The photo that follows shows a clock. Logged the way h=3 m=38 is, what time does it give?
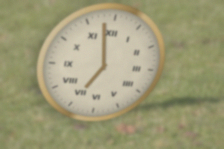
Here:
h=6 m=58
